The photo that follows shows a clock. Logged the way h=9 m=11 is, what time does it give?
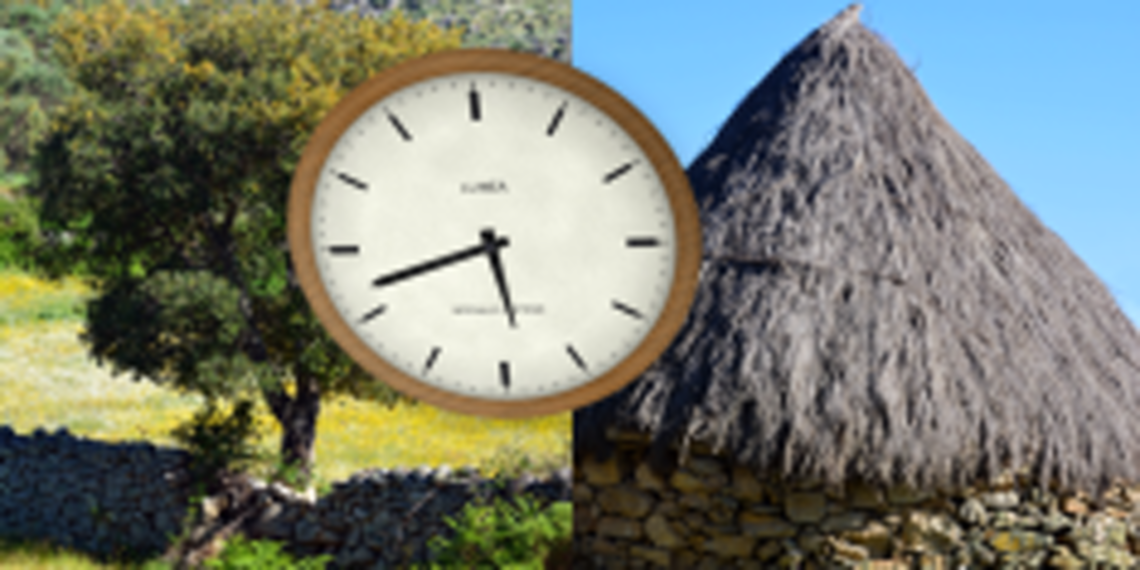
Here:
h=5 m=42
